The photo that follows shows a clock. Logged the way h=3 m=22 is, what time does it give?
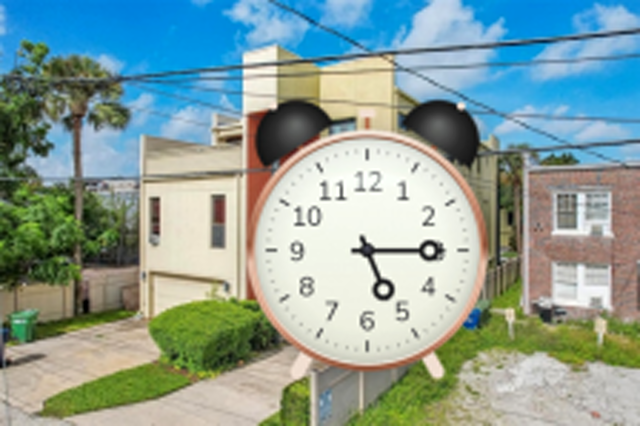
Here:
h=5 m=15
